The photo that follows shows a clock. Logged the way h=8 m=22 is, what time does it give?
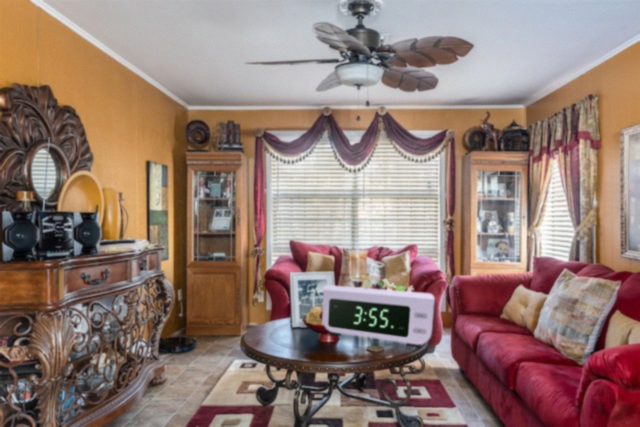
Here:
h=3 m=55
